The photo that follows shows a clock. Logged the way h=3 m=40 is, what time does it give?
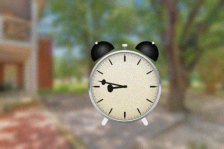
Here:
h=8 m=47
